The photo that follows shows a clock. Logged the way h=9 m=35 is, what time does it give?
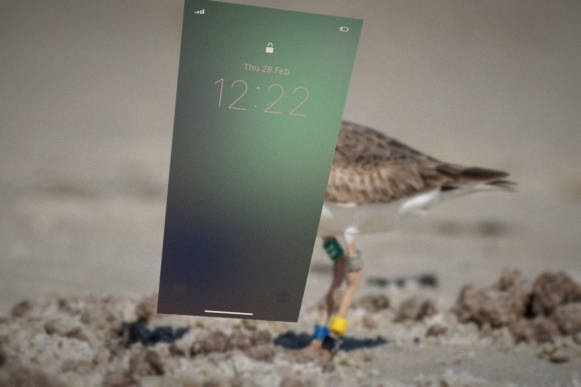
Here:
h=12 m=22
